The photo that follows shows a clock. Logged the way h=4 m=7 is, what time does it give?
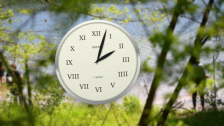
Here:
h=2 m=3
